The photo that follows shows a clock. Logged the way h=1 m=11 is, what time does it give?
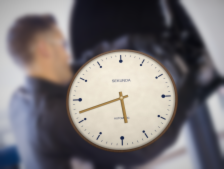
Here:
h=5 m=42
